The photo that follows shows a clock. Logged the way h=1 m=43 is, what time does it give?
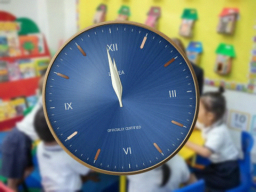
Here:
h=11 m=59
